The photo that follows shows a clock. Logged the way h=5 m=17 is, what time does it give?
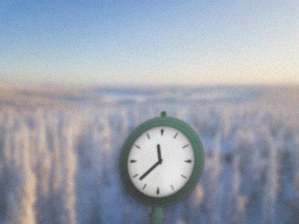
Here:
h=11 m=38
